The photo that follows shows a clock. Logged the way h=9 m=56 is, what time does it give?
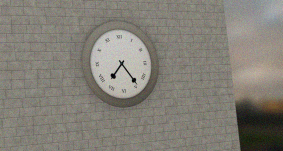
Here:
h=7 m=24
